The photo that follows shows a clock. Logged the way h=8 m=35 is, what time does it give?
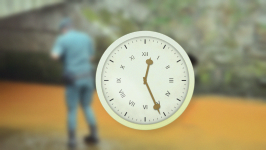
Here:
h=12 m=26
